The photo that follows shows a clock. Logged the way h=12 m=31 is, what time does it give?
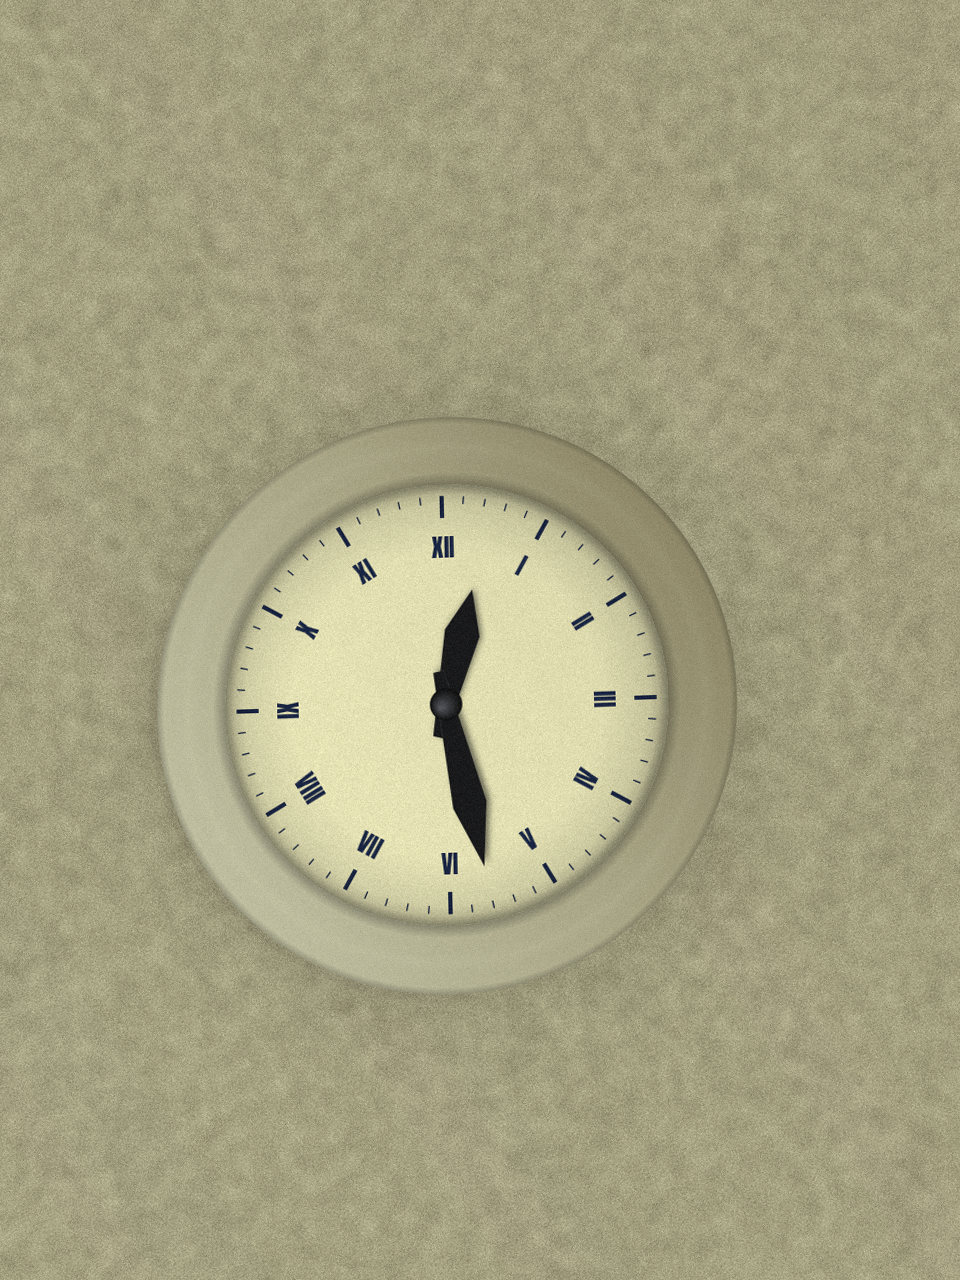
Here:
h=12 m=28
